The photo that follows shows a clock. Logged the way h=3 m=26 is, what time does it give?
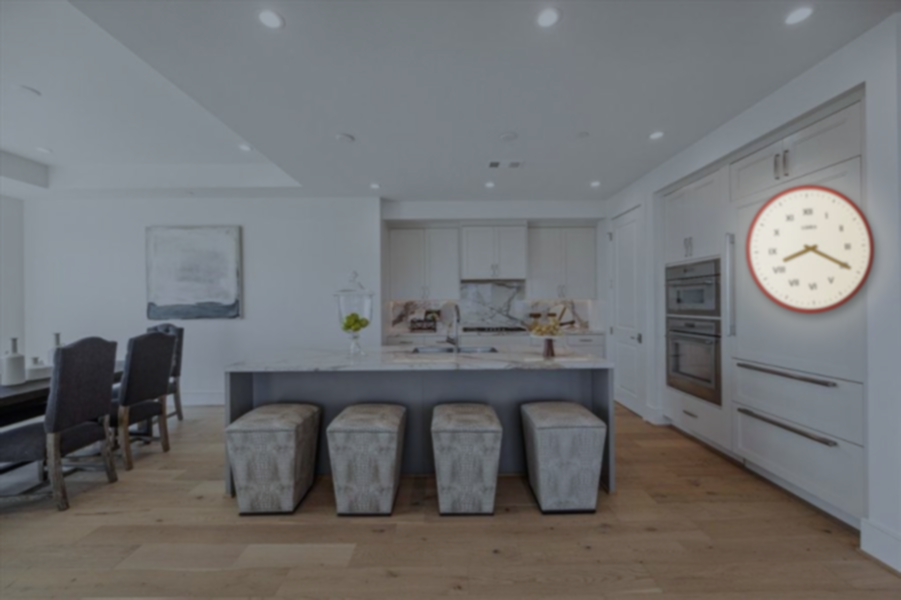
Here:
h=8 m=20
